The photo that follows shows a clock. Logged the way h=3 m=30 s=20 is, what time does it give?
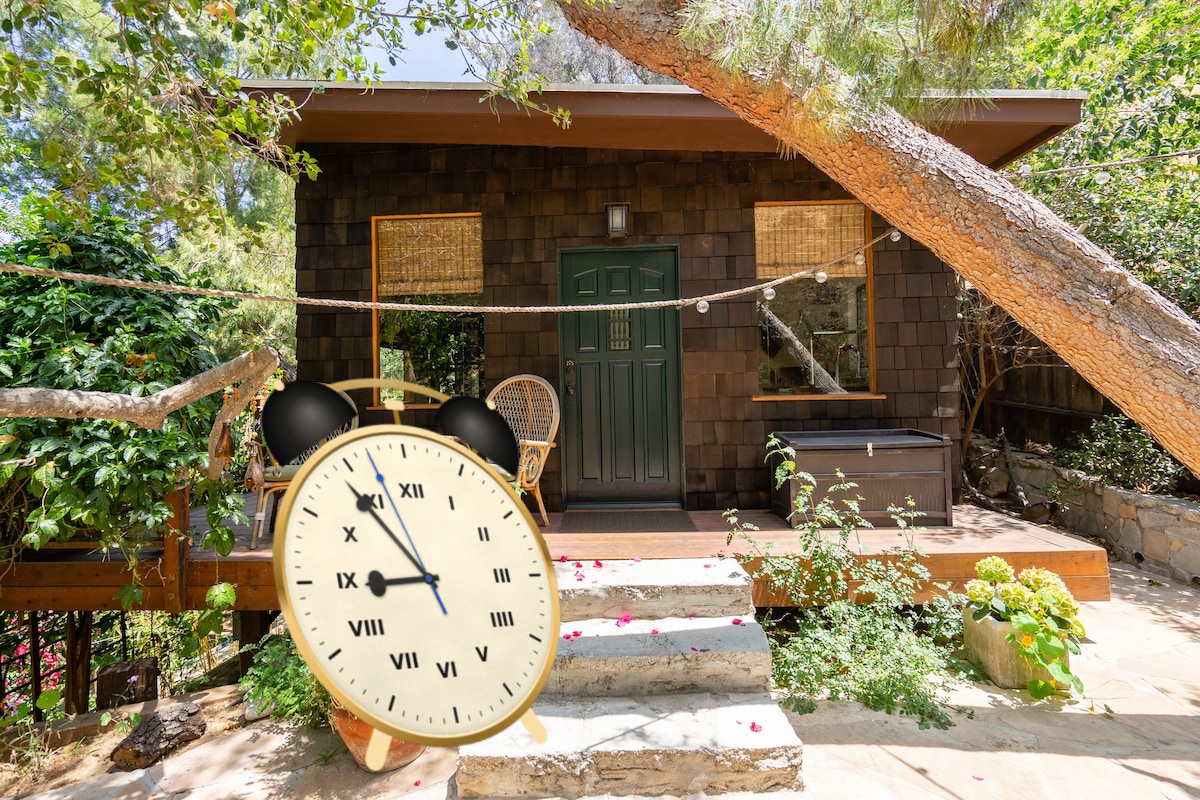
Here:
h=8 m=53 s=57
